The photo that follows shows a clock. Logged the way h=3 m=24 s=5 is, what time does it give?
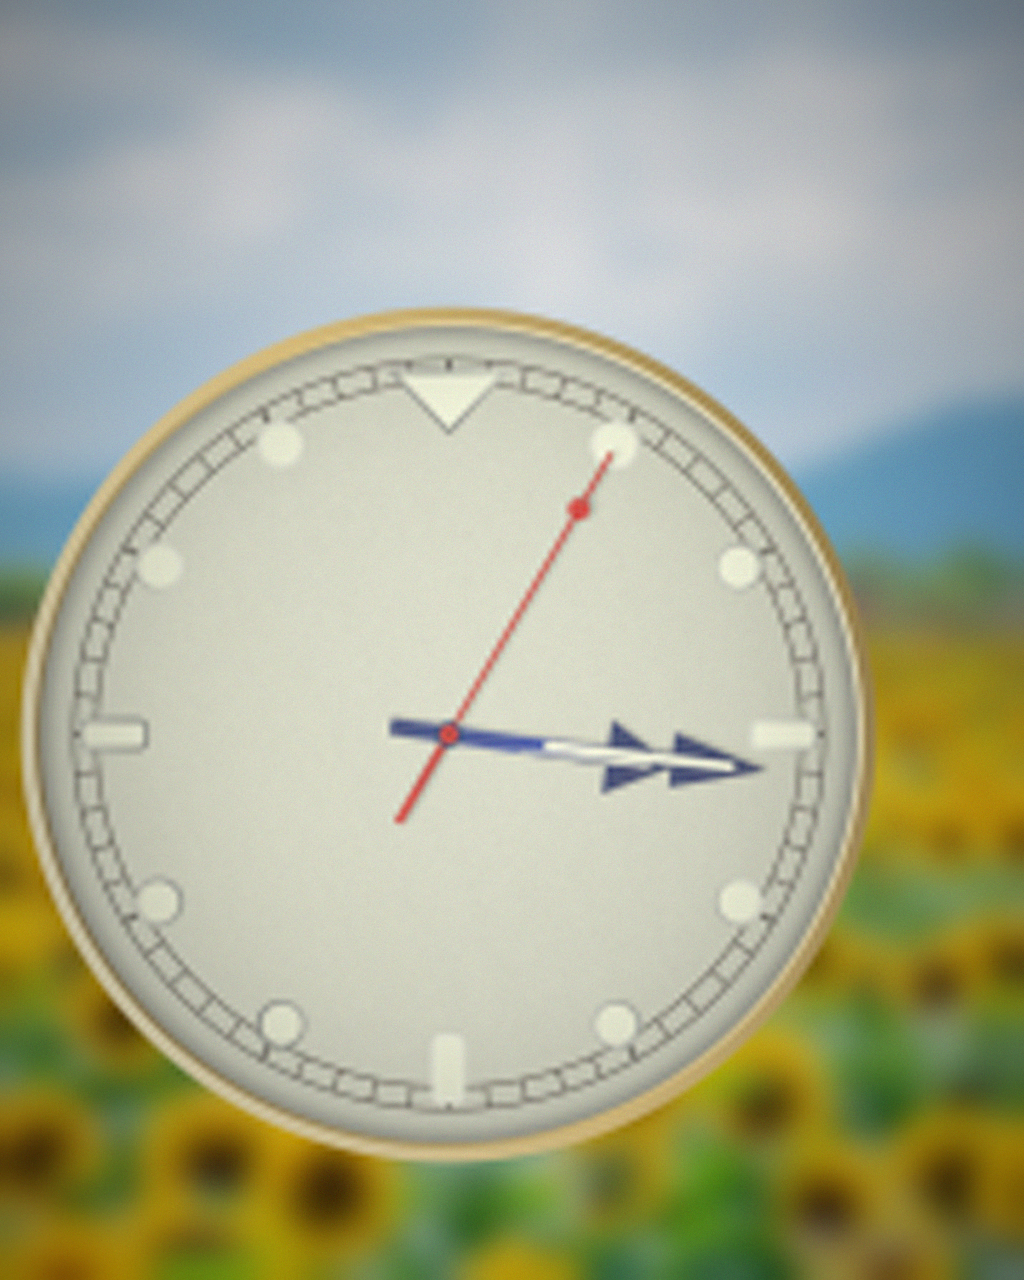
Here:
h=3 m=16 s=5
